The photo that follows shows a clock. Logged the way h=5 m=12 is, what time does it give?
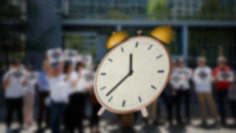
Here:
h=11 m=37
